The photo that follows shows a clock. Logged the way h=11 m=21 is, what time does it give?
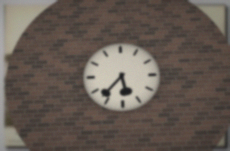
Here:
h=5 m=37
